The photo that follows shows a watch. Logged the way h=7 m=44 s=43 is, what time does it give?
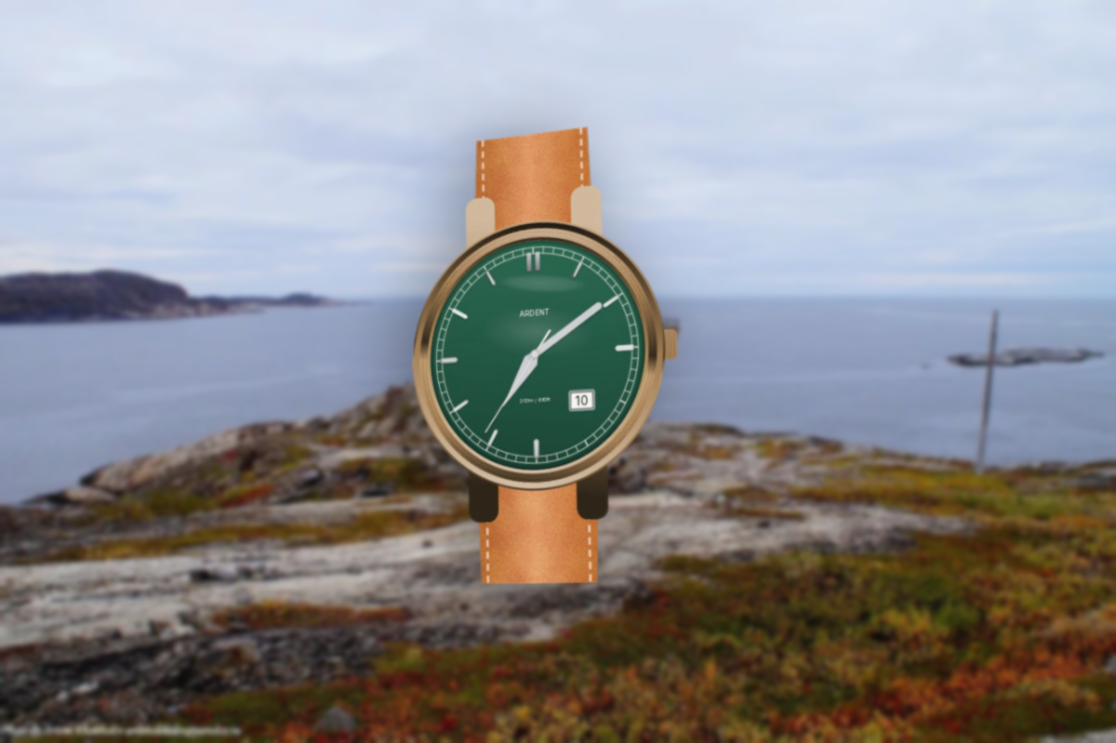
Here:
h=7 m=9 s=36
